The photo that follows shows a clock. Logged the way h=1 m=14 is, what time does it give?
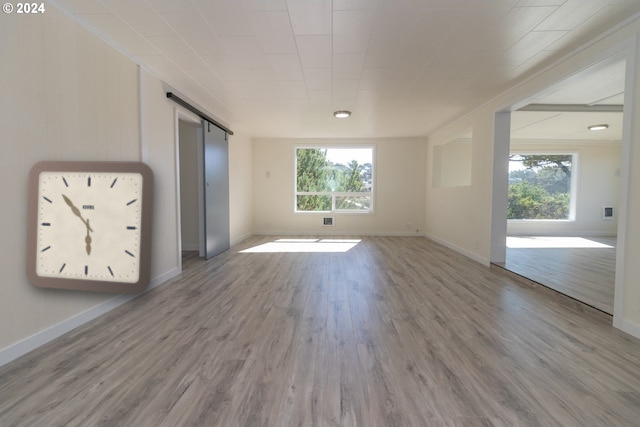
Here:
h=5 m=53
